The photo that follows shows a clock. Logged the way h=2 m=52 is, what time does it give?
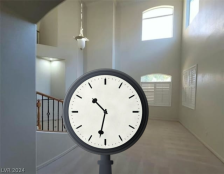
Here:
h=10 m=32
